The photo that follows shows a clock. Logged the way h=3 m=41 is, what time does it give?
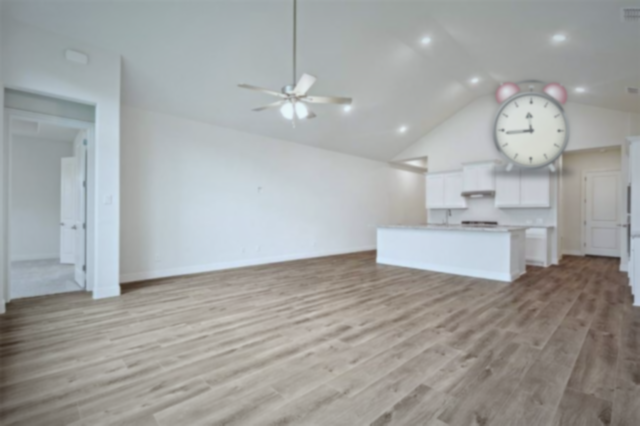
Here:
h=11 m=44
